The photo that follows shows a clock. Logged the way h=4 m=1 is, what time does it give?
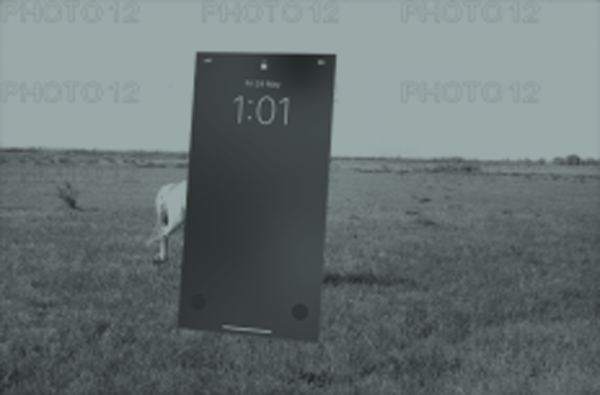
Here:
h=1 m=1
